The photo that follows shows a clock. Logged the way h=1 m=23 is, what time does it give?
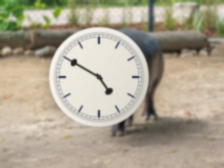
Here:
h=4 m=50
